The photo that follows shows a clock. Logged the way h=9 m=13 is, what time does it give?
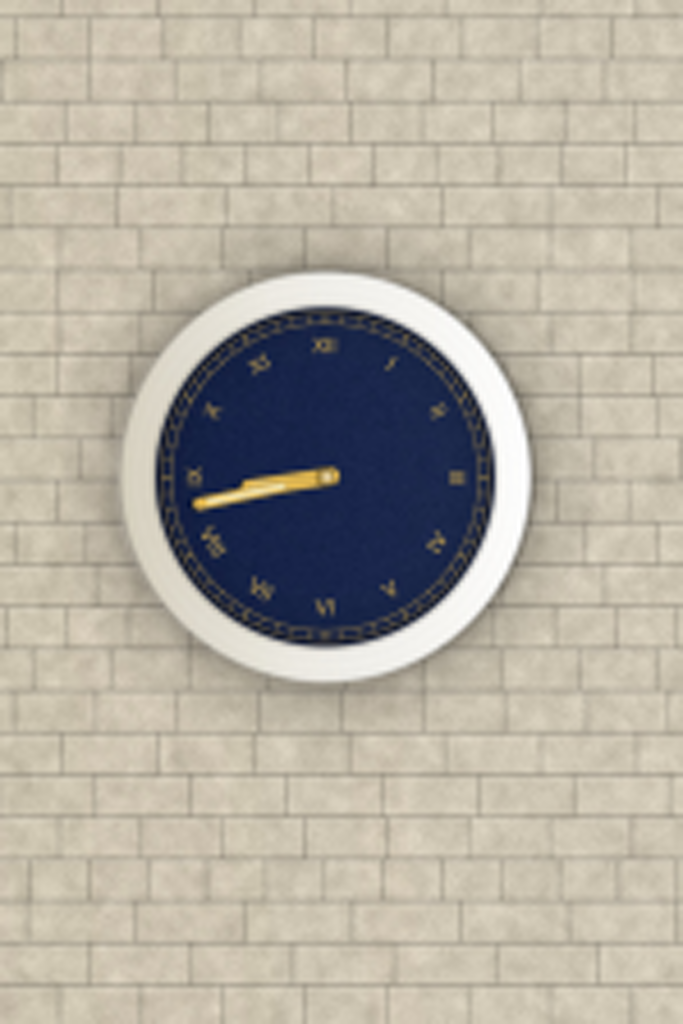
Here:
h=8 m=43
